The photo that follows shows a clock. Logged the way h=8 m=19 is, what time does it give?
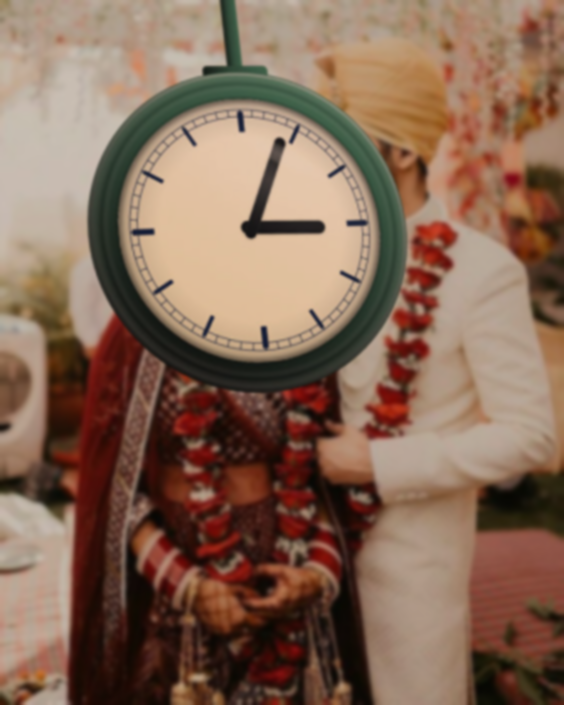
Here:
h=3 m=4
